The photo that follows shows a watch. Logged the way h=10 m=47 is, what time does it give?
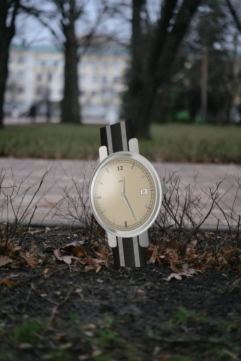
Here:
h=12 m=26
